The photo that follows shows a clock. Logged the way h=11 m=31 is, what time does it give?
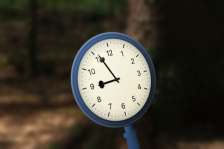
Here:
h=8 m=56
